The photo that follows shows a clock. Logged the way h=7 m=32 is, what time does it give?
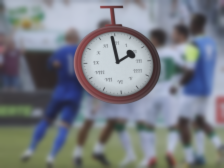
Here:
h=1 m=59
